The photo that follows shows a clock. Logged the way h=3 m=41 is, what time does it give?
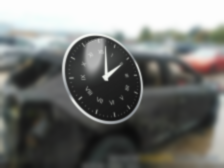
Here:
h=2 m=2
